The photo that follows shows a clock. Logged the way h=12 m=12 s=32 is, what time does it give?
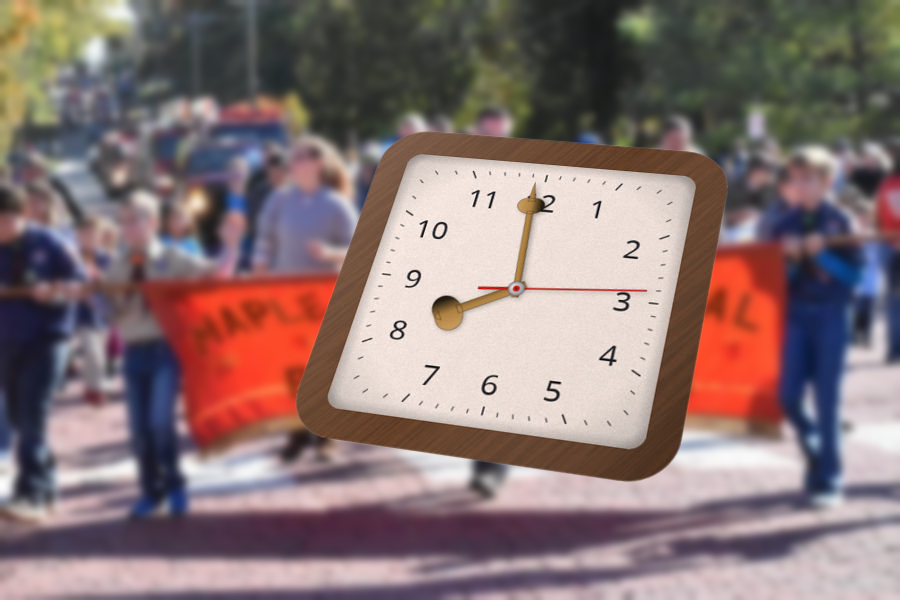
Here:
h=7 m=59 s=14
